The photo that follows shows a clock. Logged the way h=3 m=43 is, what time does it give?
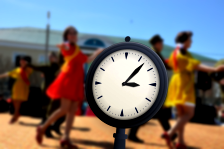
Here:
h=3 m=7
